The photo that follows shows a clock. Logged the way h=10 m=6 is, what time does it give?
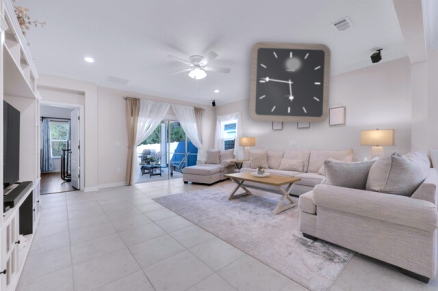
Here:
h=5 m=46
